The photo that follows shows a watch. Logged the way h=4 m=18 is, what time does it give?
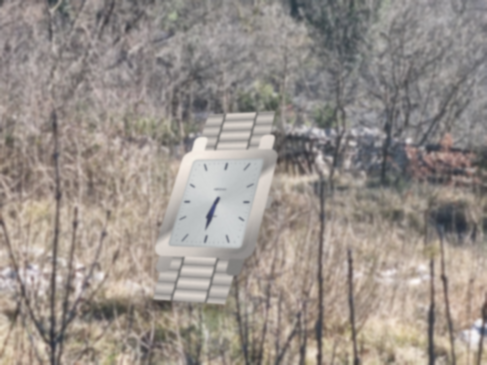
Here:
h=6 m=31
